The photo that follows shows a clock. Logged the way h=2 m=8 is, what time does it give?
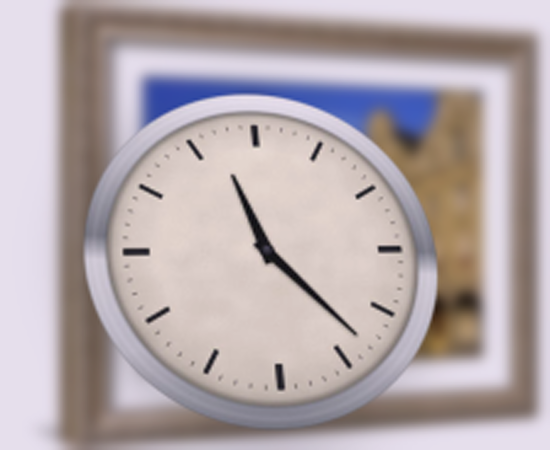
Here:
h=11 m=23
